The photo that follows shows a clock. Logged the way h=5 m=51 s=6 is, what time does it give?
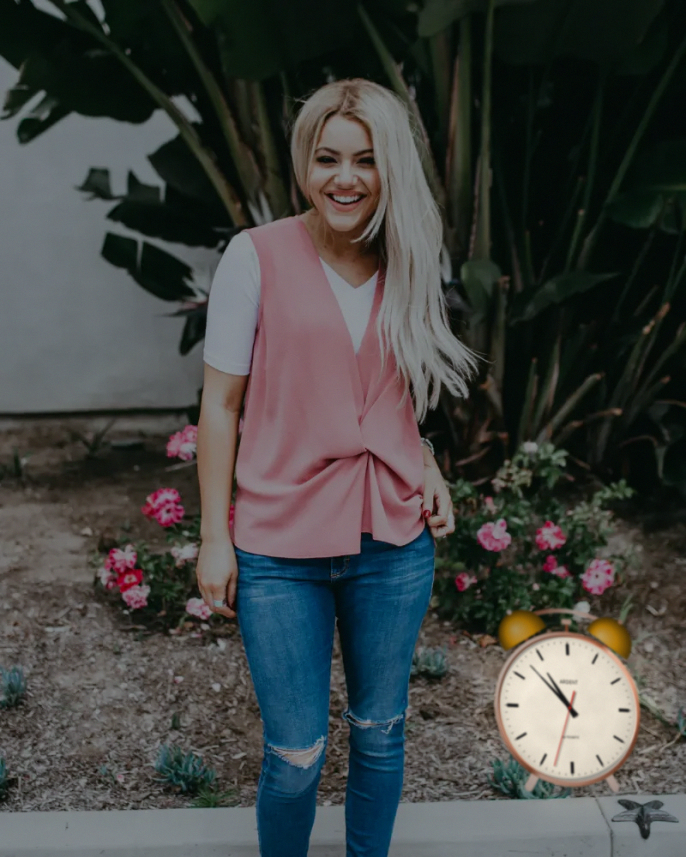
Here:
h=10 m=52 s=33
